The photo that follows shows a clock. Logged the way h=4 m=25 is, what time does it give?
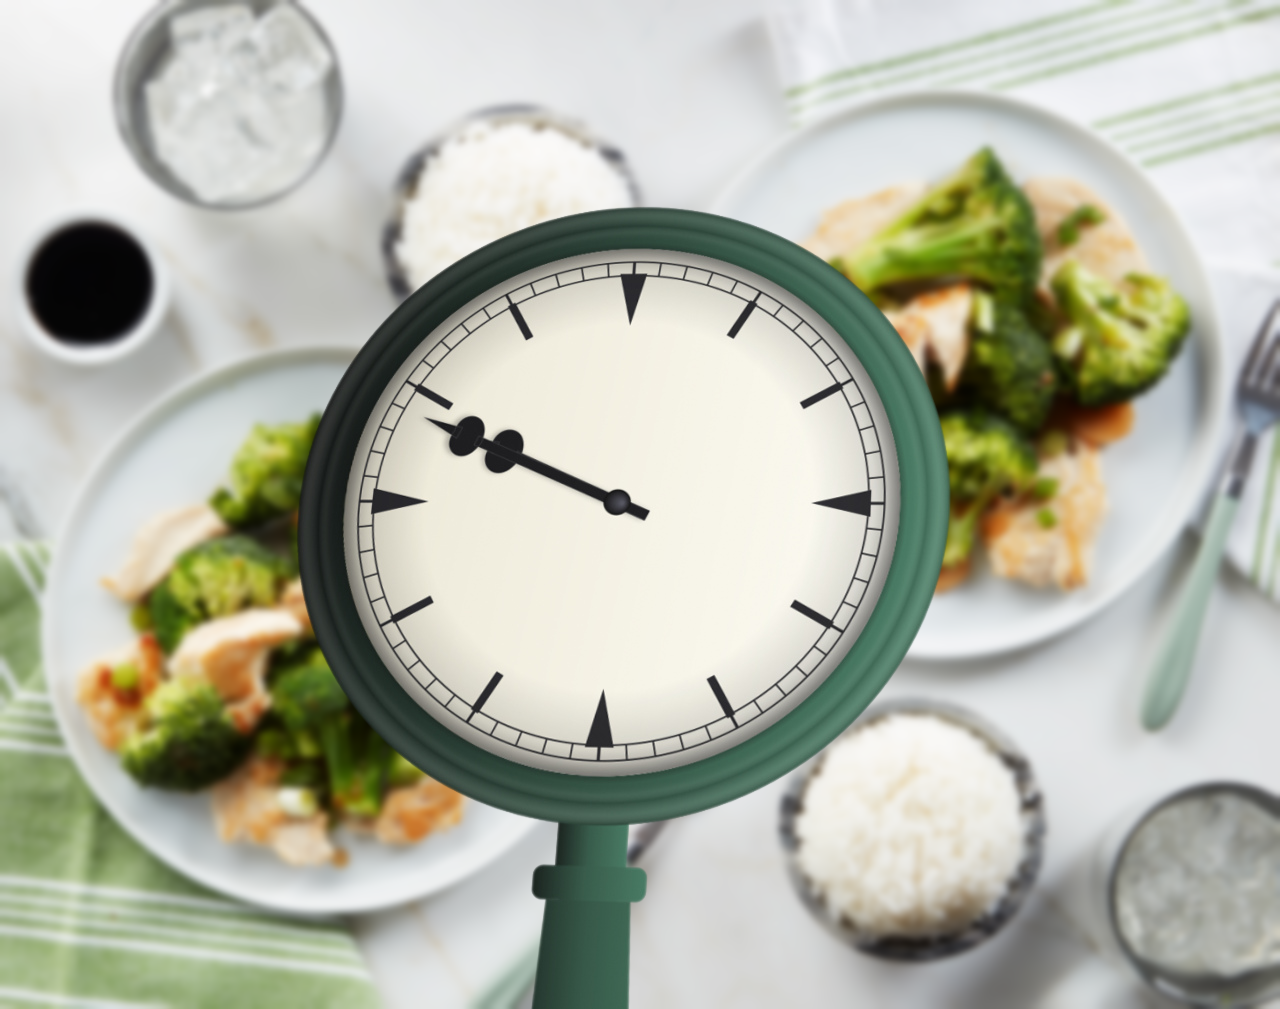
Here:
h=9 m=49
